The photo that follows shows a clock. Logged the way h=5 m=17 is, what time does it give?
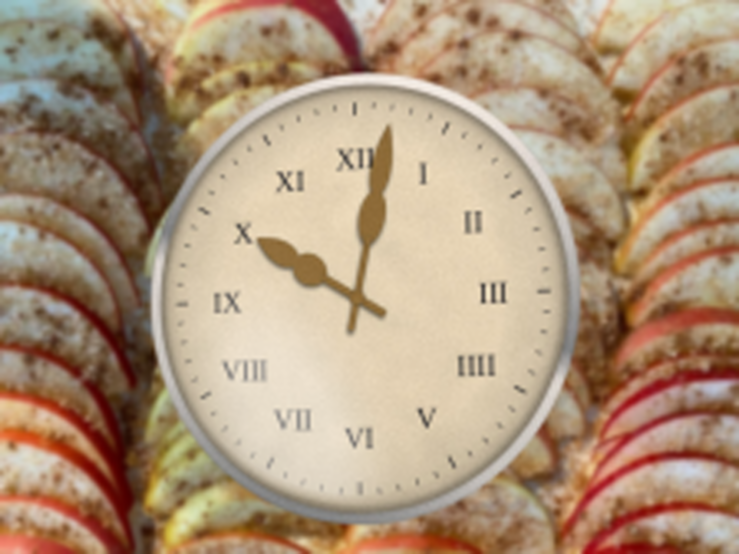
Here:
h=10 m=2
